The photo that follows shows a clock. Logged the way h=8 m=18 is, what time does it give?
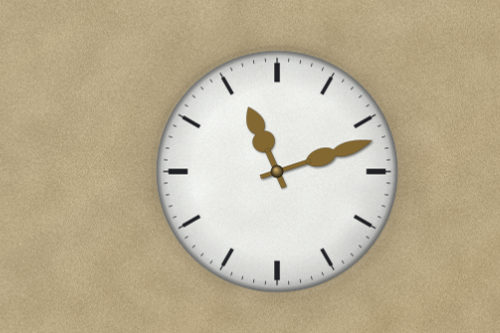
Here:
h=11 m=12
